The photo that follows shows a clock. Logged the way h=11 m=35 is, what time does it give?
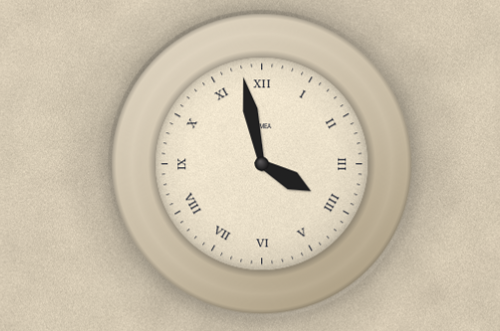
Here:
h=3 m=58
